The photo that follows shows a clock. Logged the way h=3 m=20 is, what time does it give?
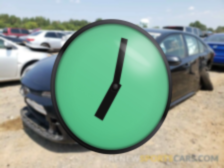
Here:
h=7 m=2
